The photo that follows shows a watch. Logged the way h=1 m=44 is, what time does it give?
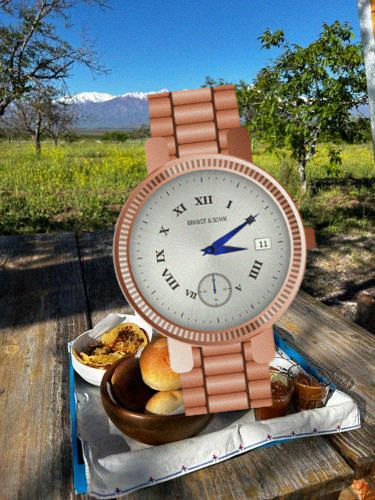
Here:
h=3 m=10
